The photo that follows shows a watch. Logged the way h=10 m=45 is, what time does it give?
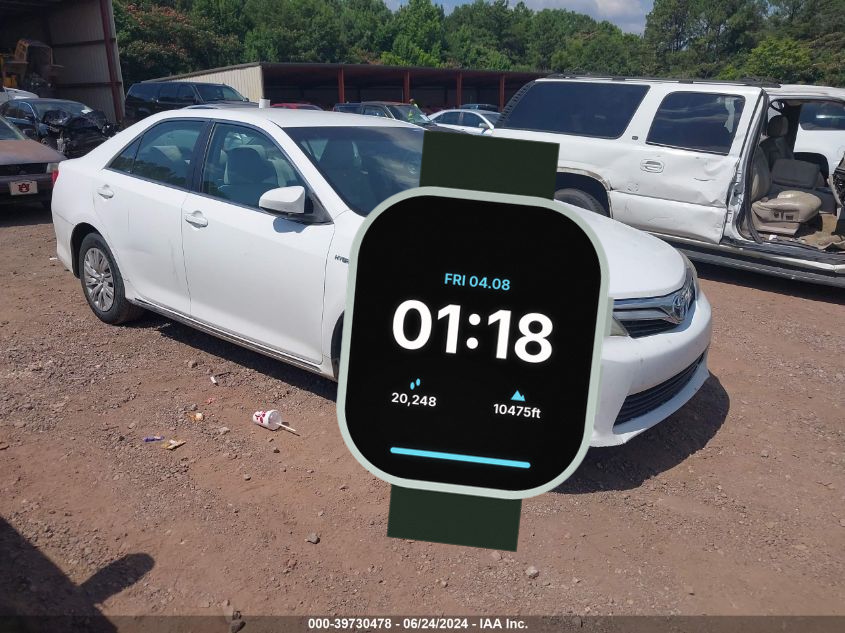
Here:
h=1 m=18
